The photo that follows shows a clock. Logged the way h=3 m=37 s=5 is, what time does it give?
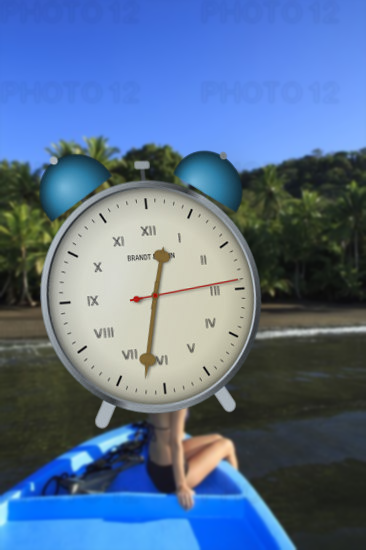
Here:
h=12 m=32 s=14
